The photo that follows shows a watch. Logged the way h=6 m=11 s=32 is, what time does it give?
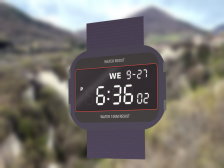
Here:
h=6 m=36 s=2
